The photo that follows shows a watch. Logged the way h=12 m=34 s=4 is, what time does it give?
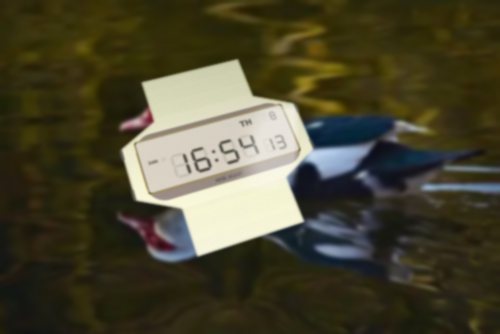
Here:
h=16 m=54 s=13
